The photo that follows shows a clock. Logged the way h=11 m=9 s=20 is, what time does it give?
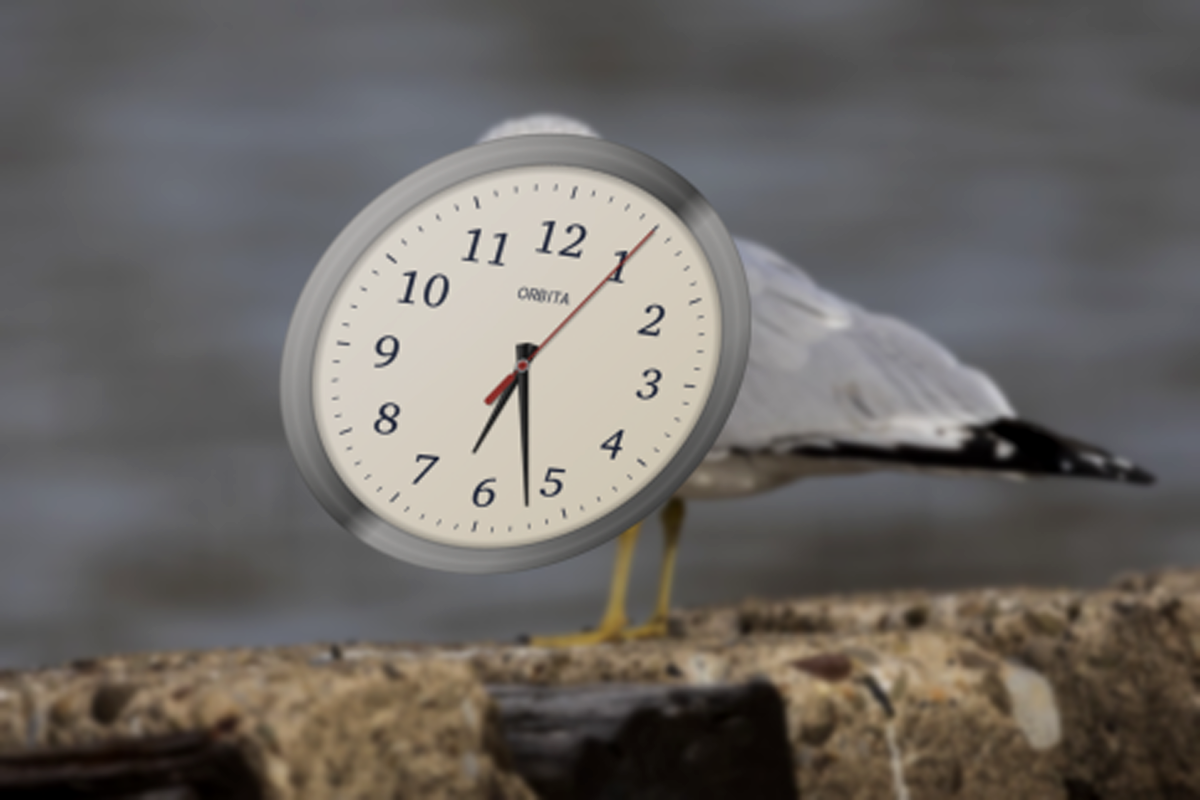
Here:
h=6 m=27 s=5
